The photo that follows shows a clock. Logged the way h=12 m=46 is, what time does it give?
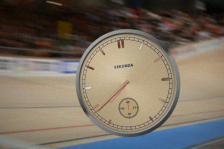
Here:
h=7 m=39
